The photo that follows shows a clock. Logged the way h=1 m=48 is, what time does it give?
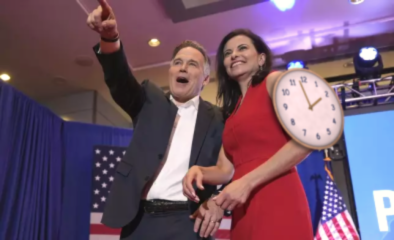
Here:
h=1 m=58
